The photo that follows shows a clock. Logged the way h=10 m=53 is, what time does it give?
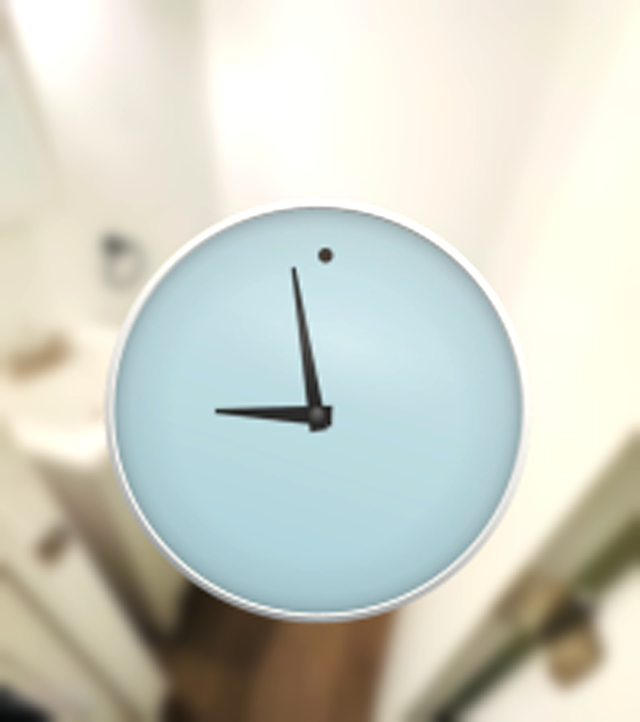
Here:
h=8 m=58
